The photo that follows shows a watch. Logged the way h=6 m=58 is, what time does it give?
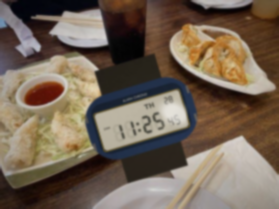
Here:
h=11 m=25
